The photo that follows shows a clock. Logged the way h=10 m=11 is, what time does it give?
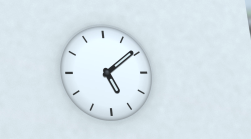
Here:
h=5 m=9
